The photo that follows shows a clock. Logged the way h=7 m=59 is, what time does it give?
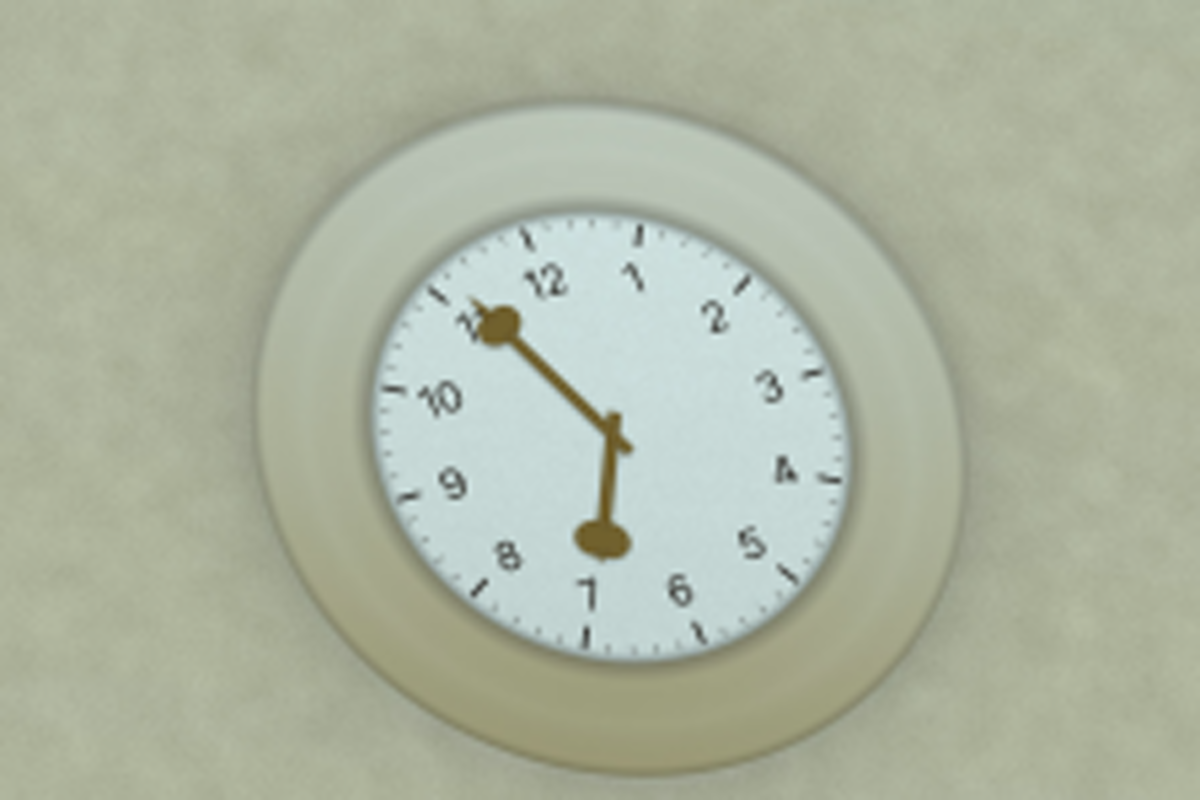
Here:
h=6 m=56
